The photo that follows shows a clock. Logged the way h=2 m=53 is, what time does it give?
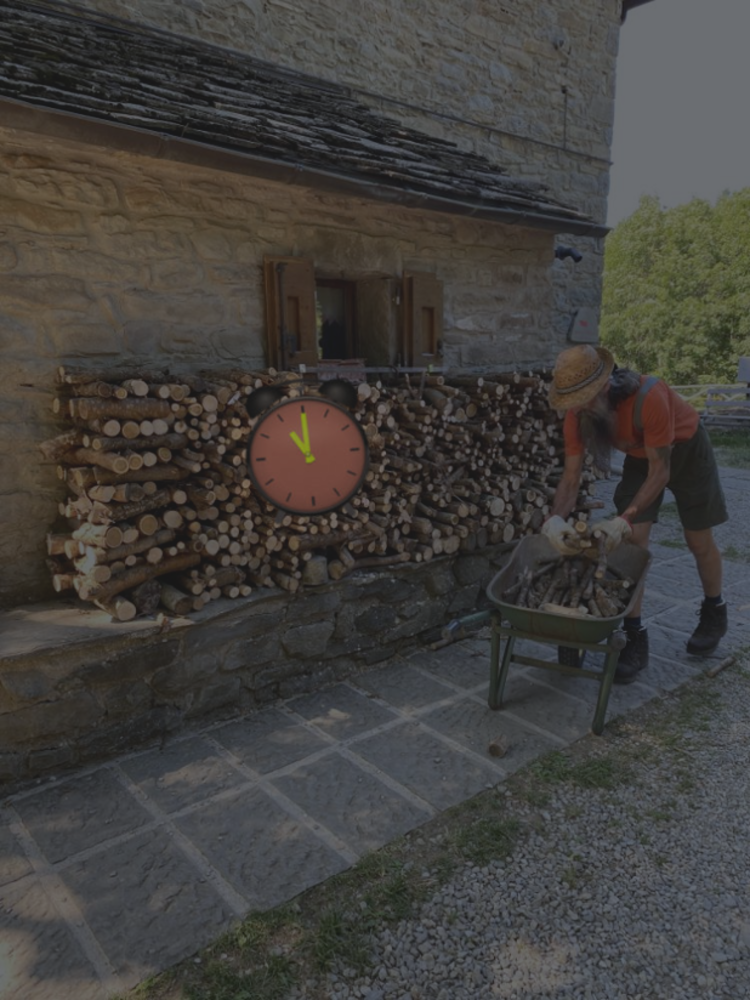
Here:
h=11 m=0
